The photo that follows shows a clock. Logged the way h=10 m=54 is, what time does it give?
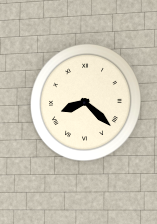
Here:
h=8 m=22
